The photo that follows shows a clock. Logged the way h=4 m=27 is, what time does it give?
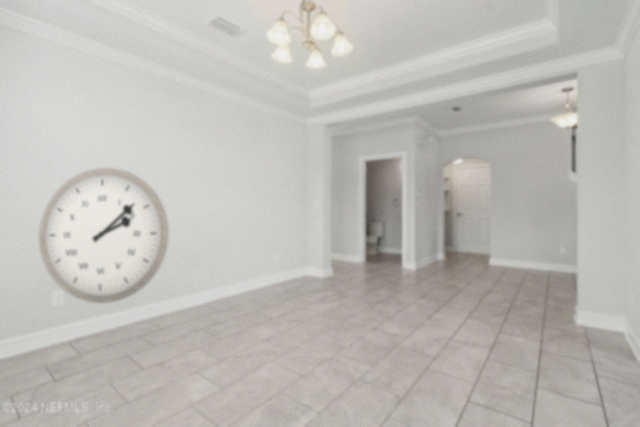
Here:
h=2 m=8
